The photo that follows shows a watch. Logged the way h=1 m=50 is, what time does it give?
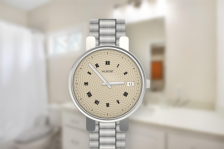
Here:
h=2 m=53
